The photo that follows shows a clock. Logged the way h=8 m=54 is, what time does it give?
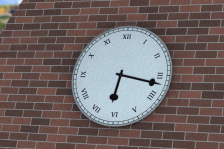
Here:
h=6 m=17
